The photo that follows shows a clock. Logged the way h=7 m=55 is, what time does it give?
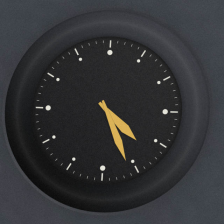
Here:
h=4 m=26
